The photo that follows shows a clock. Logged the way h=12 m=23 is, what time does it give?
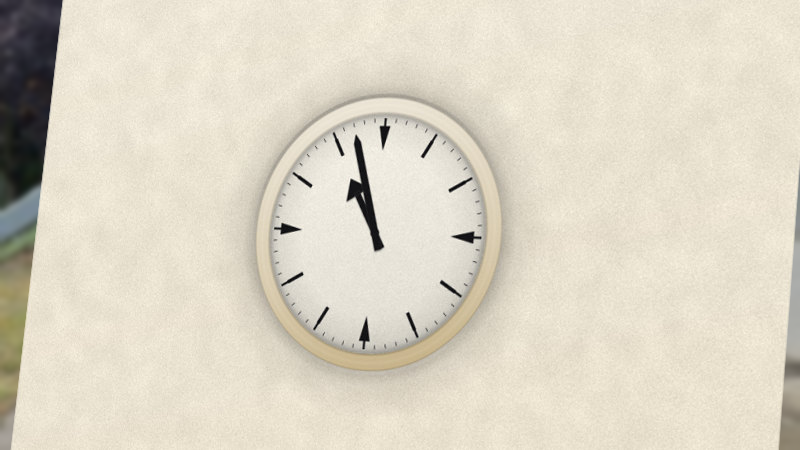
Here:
h=10 m=57
